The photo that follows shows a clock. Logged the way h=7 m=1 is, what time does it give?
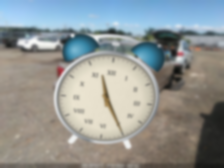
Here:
h=11 m=25
